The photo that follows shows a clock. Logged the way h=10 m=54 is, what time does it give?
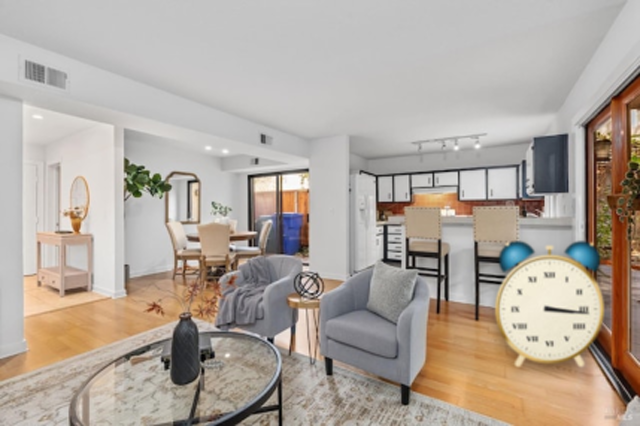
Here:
h=3 m=16
